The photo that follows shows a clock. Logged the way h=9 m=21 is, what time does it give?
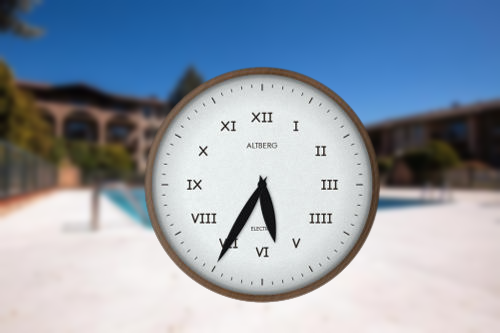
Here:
h=5 m=35
